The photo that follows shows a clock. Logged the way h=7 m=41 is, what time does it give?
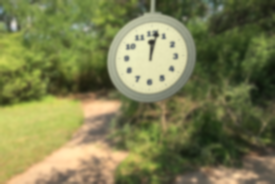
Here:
h=12 m=2
